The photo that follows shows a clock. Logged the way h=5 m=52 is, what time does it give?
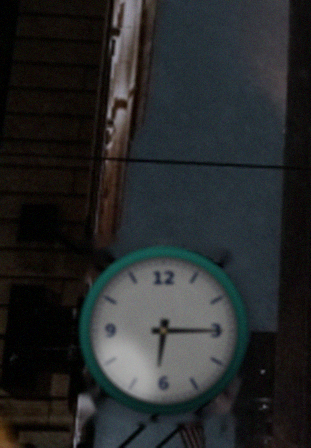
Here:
h=6 m=15
